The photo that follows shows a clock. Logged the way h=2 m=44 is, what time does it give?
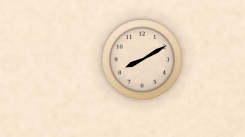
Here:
h=8 m=10
